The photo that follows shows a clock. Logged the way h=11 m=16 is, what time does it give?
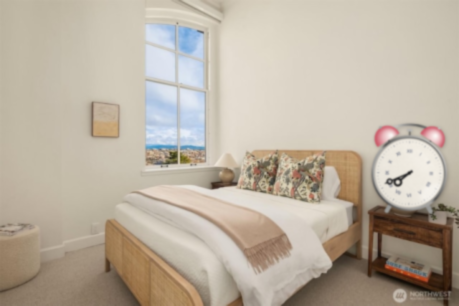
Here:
h=7 m=41
